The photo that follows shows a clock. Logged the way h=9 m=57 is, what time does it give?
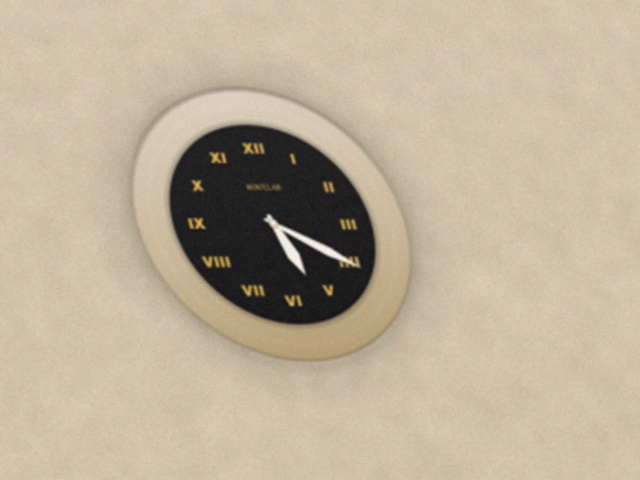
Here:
h=5 m=20
